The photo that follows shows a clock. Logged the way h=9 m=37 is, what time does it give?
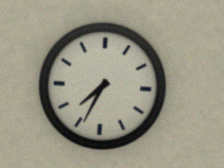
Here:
h=7 m=34
